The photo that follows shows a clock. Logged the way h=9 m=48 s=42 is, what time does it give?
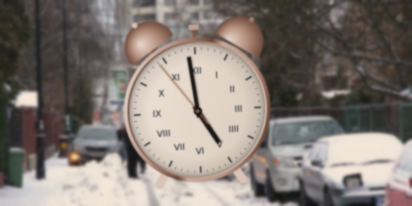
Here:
h=4 m=58 s=54
